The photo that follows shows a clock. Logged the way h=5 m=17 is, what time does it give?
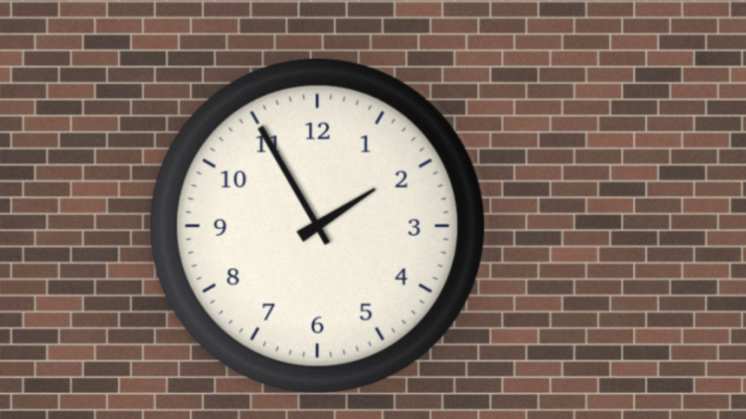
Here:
h=1 m=55
